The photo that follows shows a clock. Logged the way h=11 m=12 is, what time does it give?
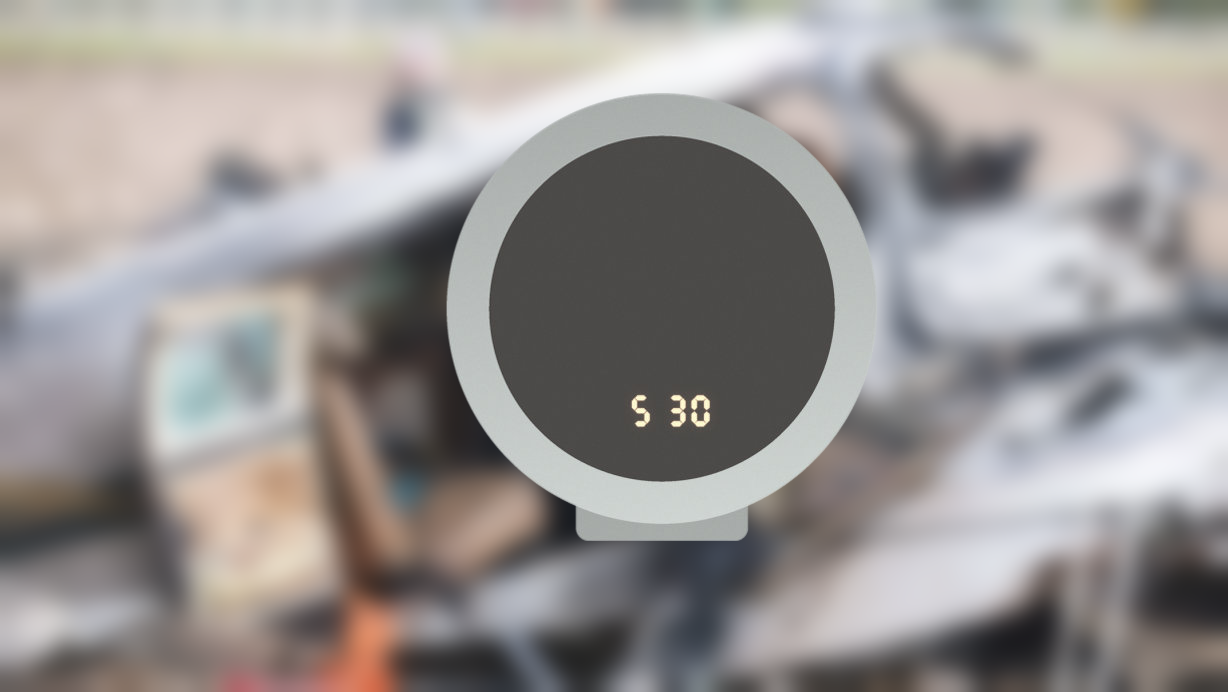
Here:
h=5 m=30
